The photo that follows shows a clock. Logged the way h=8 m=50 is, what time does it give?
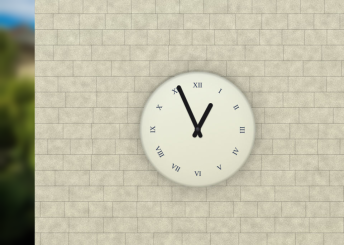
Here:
h=12 m=56
